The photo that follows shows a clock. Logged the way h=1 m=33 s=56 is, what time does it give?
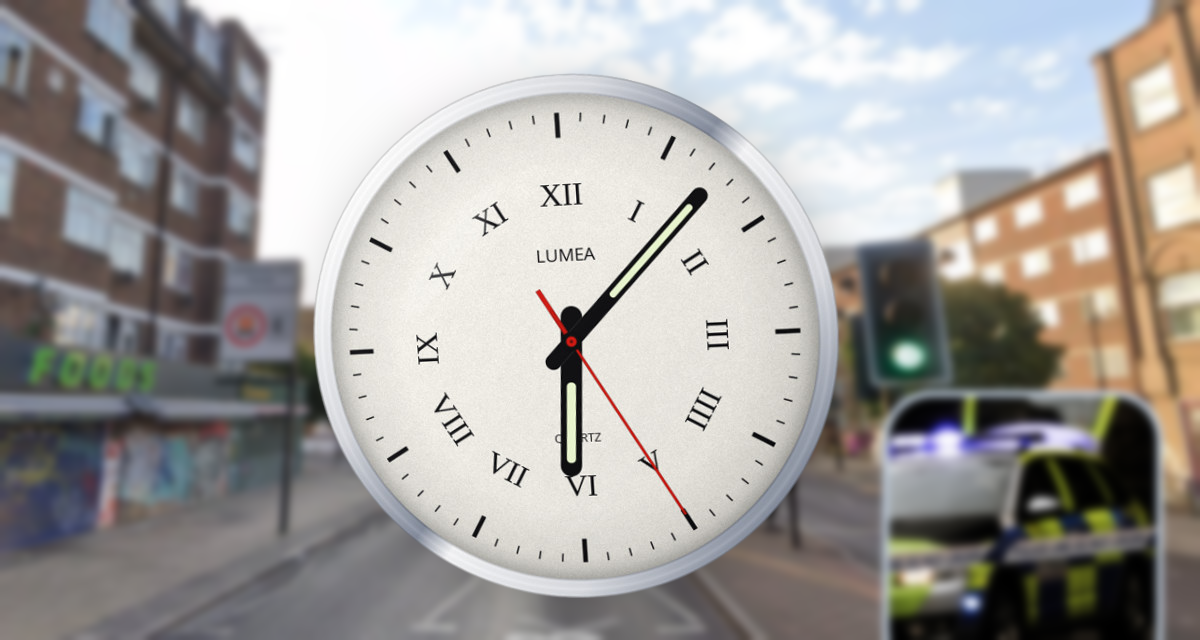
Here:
h=6 m=7 s=25
